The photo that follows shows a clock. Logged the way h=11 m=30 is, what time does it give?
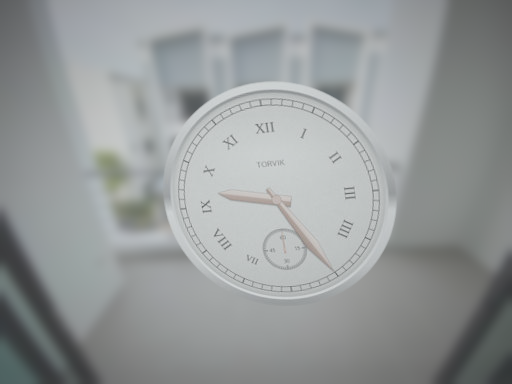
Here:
h=9 m=25
